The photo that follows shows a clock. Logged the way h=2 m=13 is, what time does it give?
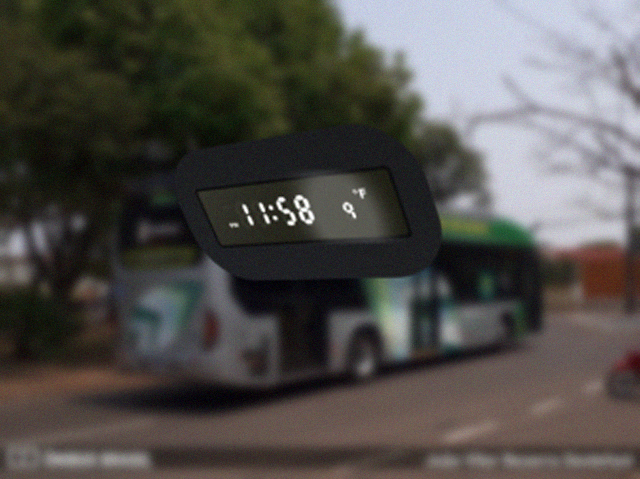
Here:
h=11 m=58
